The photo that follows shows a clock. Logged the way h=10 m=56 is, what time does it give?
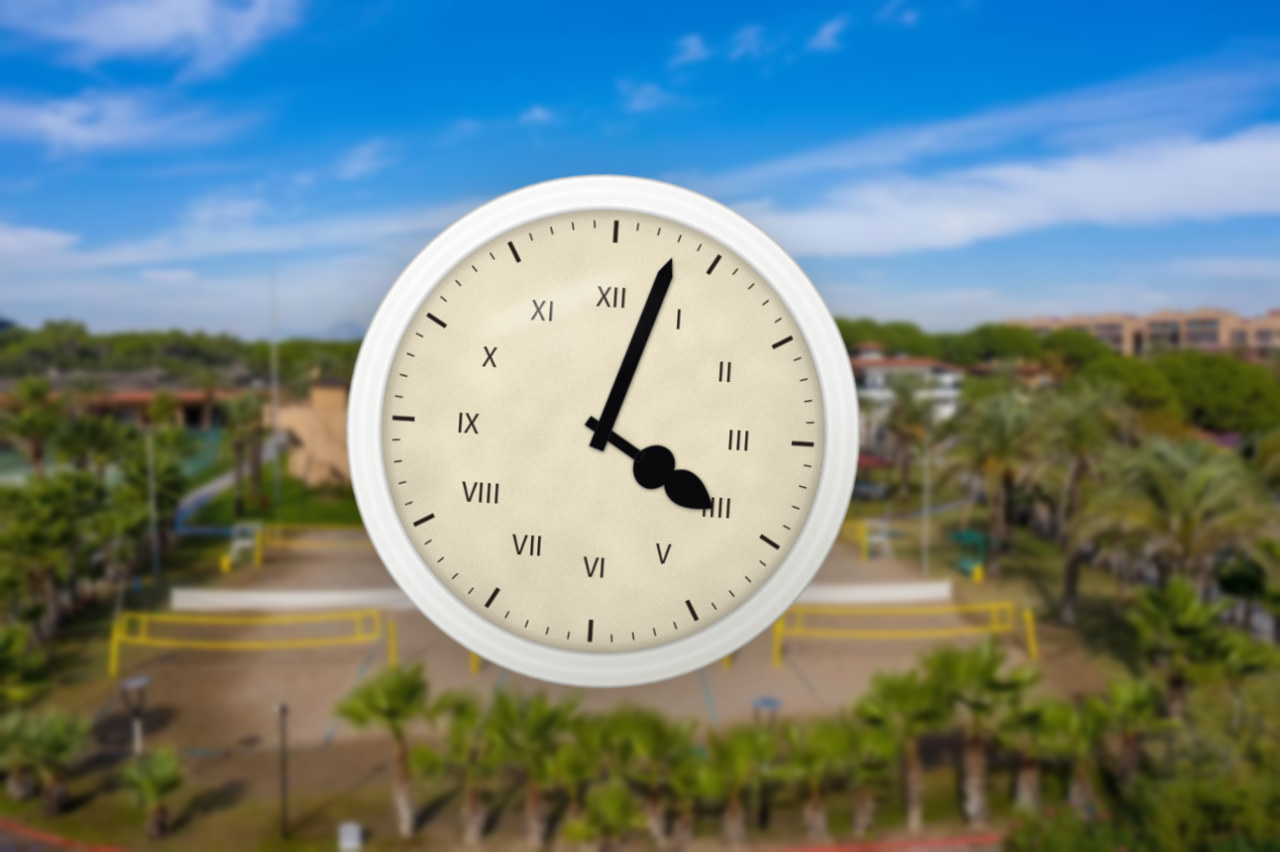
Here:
h=4 m=3
